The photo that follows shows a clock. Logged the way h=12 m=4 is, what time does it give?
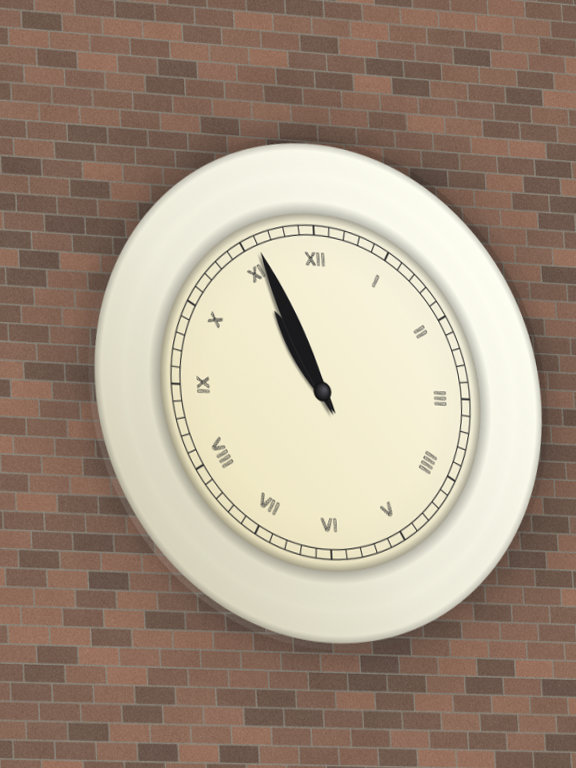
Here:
h=10 m=56
